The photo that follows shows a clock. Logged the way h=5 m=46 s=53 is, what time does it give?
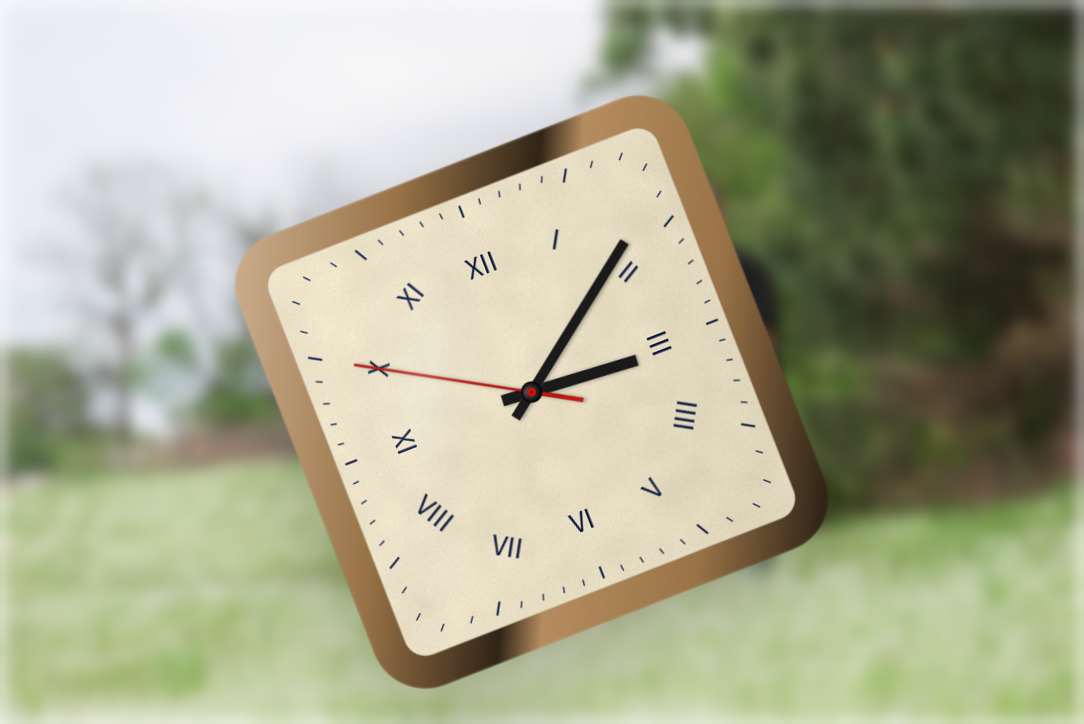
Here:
h=3 m=8 s=50
